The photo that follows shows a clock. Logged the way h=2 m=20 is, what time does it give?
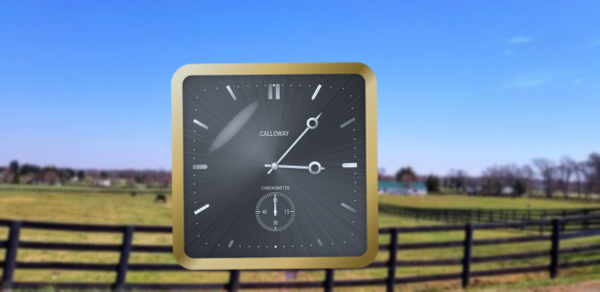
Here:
h=3 m=7
